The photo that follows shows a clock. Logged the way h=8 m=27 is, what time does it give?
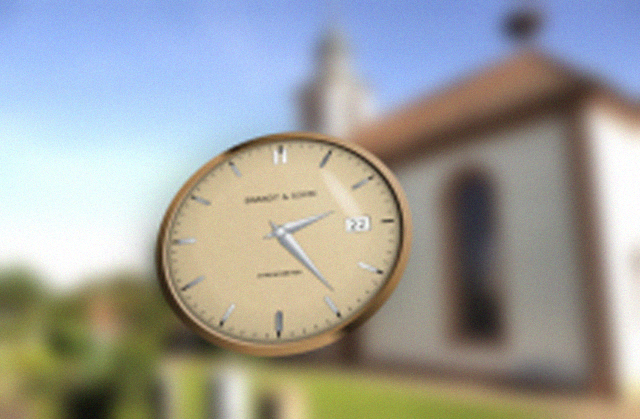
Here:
h=2 m=24
